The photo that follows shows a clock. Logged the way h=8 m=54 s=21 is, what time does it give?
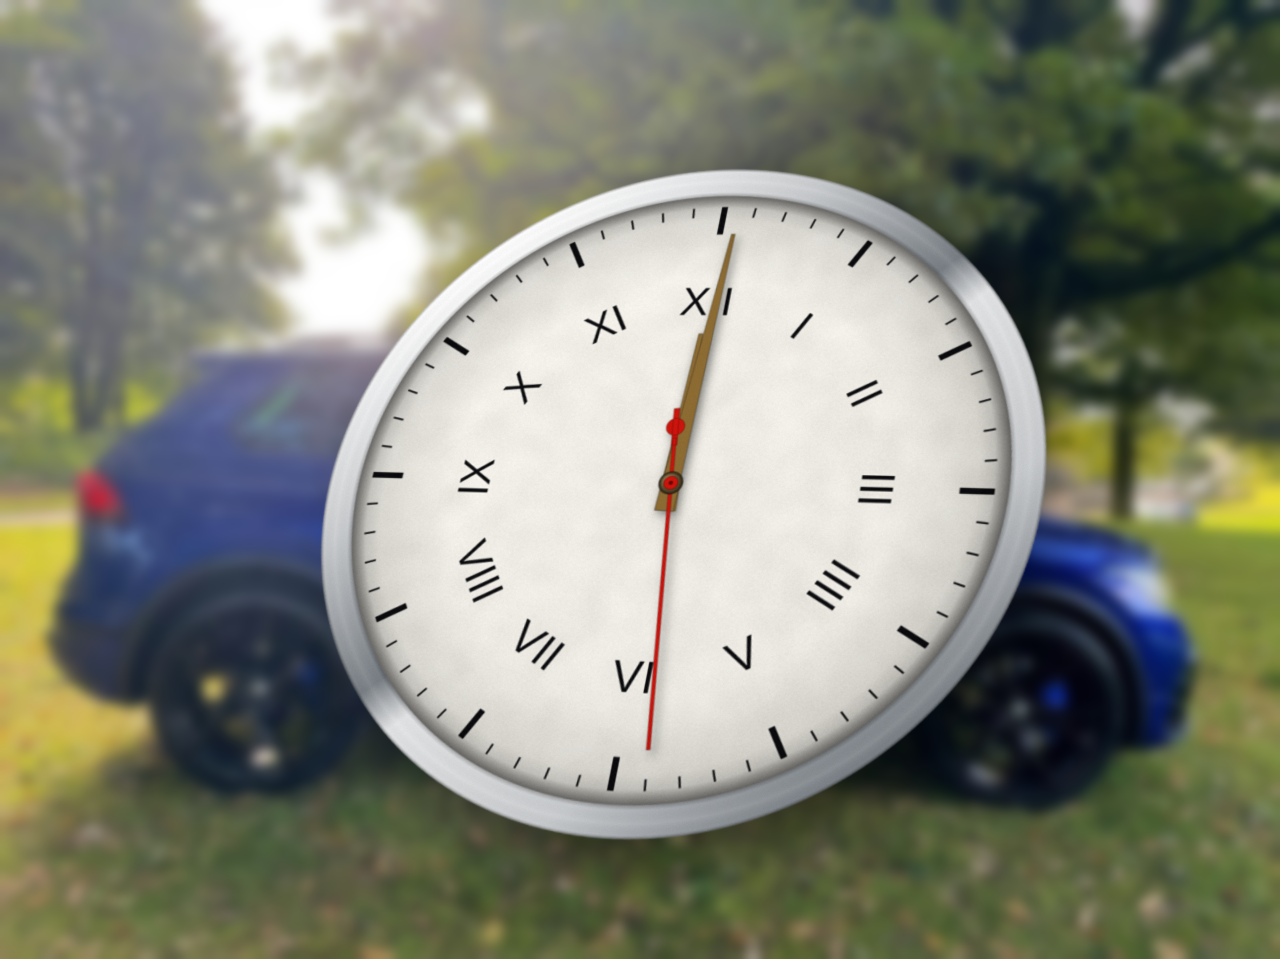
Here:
h=12 m=0 s=29
